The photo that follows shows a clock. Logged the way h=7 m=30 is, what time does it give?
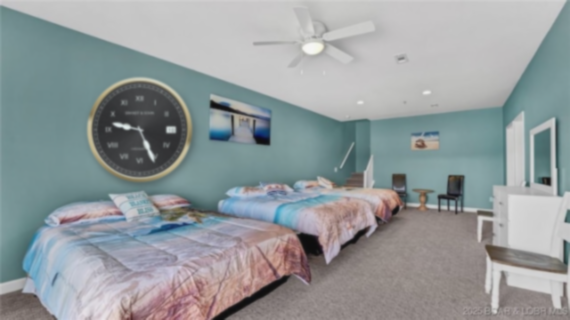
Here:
h=9 m=26
